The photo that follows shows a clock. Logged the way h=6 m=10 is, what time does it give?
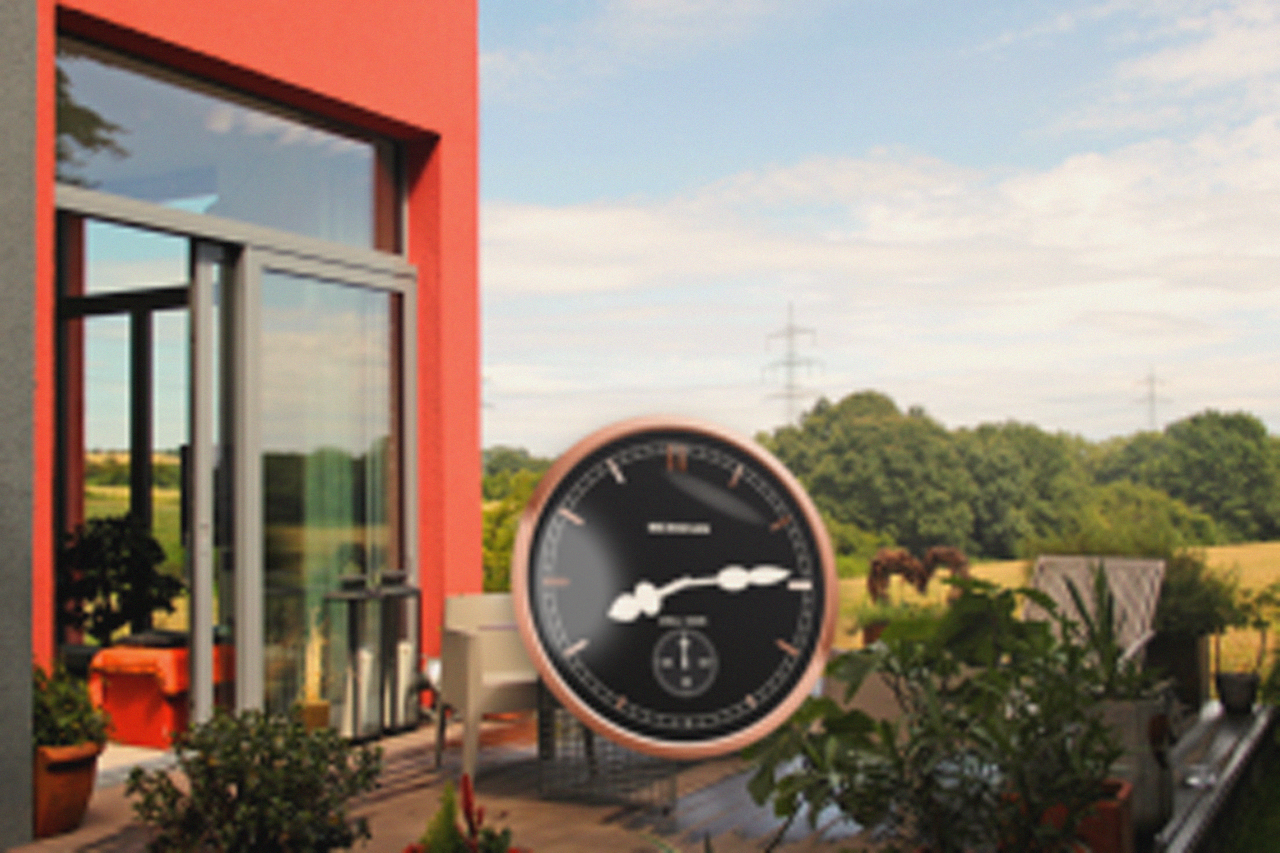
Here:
h=8 m=14
